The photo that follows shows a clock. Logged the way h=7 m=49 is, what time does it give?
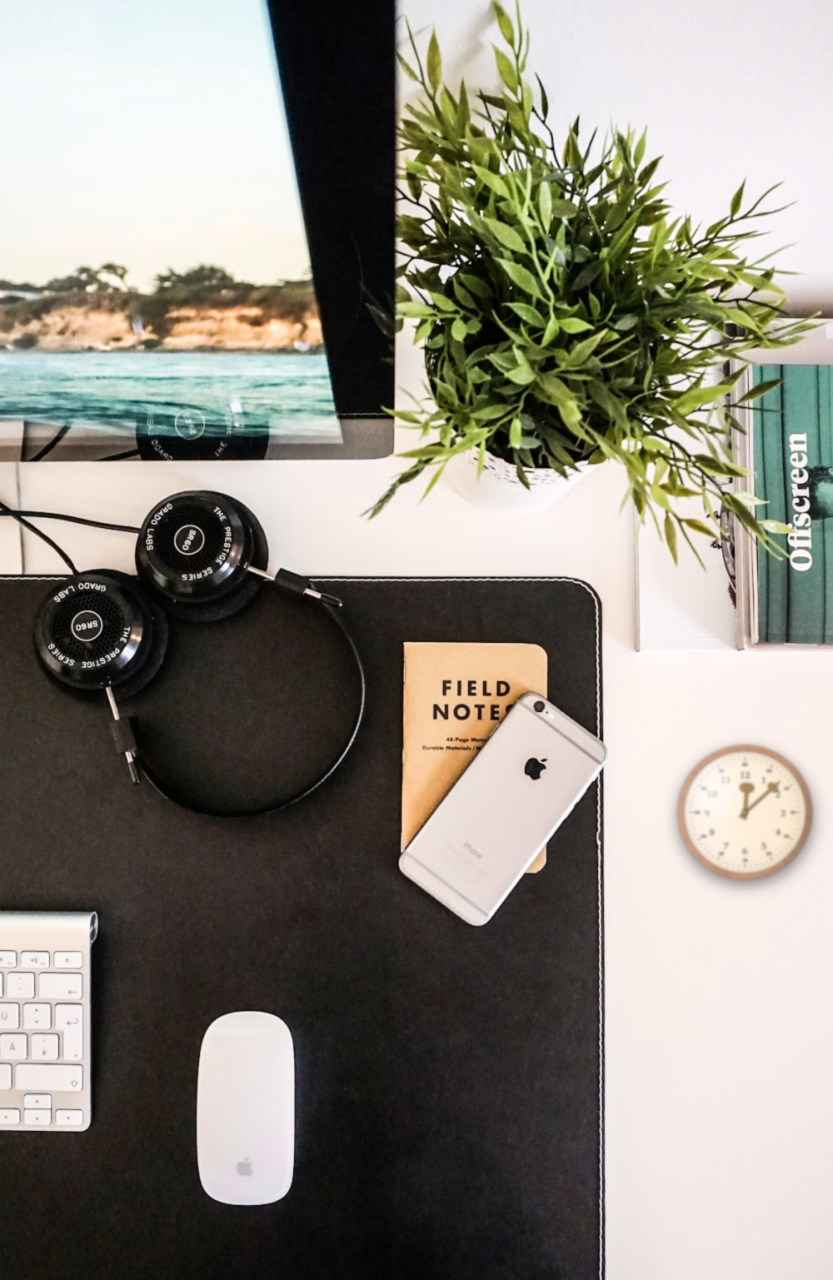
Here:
h=12 m=8
